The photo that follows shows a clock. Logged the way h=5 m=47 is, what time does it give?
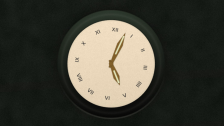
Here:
h=5 m=3
